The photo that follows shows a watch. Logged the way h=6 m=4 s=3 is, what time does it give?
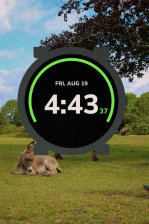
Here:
h=4 m=43 s=37
